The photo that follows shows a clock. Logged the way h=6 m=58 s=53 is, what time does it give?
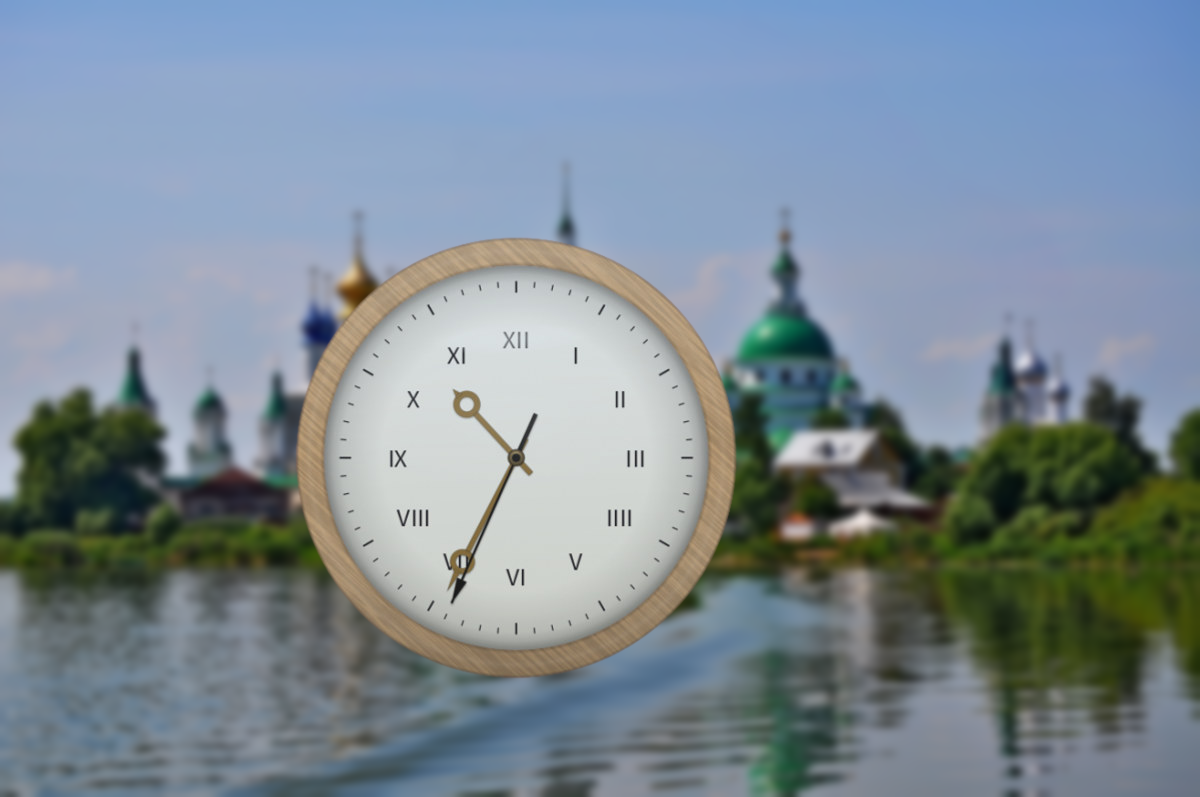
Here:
h=10 m=34 s=34
